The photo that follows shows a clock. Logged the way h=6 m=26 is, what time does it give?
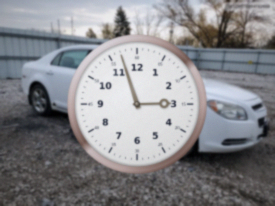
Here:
h=2 m=57
